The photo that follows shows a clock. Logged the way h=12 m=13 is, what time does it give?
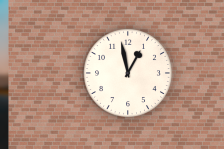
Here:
h=12 m=58
